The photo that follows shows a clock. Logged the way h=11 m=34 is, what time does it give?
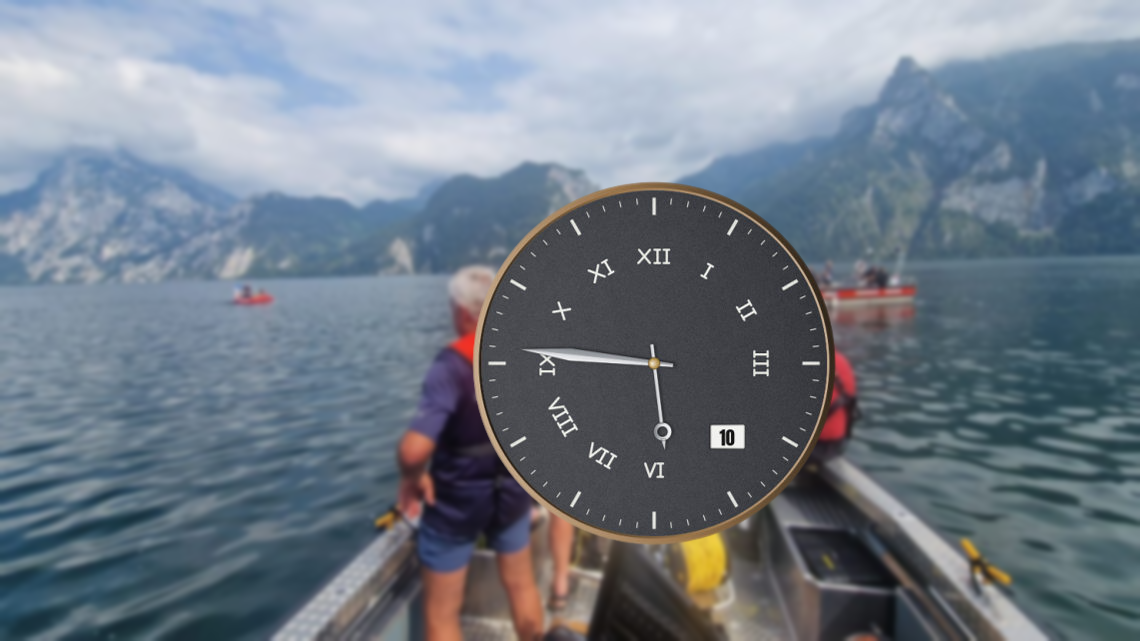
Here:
h=5 m=46
